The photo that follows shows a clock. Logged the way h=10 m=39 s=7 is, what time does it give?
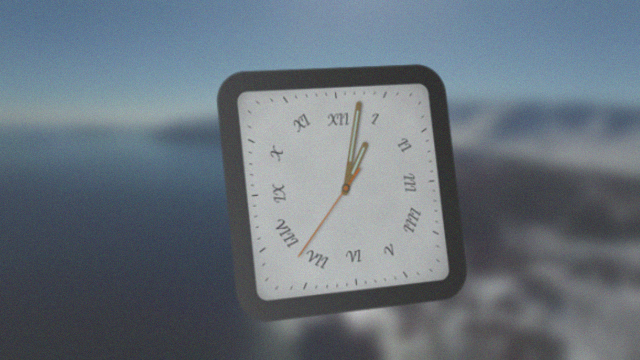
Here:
h=1 m=2 s=37
